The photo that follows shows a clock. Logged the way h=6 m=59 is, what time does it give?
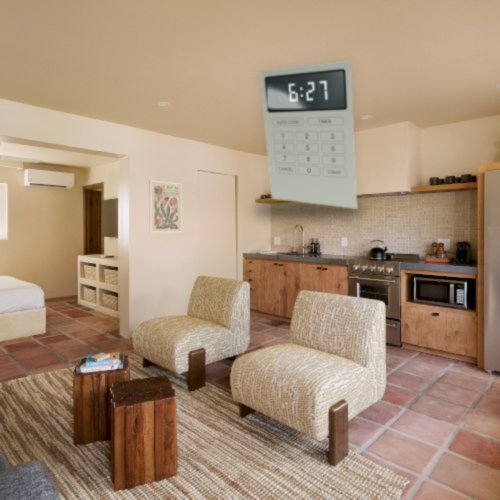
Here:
h=6 m=27
